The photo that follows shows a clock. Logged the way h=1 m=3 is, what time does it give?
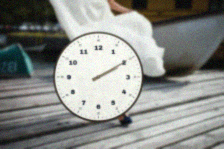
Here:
h=2 m=10
